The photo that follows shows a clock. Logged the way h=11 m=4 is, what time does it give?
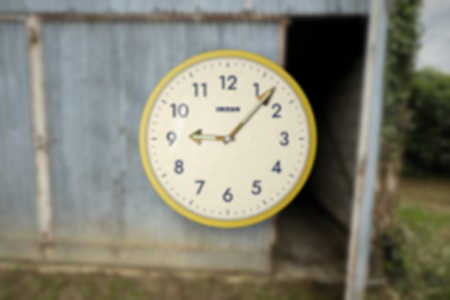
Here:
h=9 m=7
